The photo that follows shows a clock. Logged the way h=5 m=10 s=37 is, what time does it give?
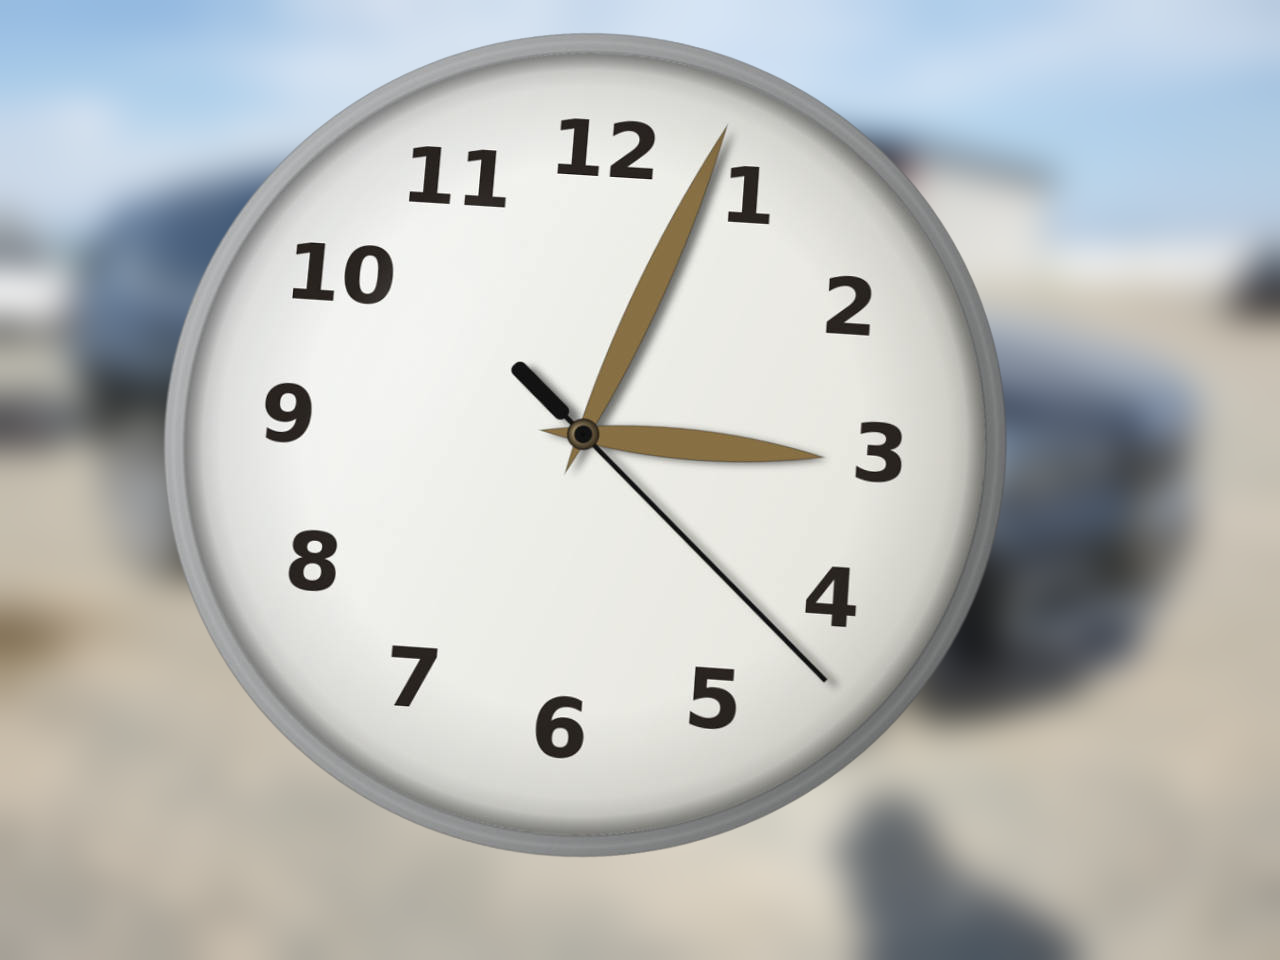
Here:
h=3 m=3 s=22
